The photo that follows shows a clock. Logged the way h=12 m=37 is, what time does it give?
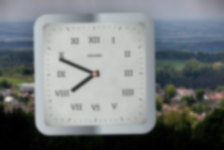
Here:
h=7 m=49
